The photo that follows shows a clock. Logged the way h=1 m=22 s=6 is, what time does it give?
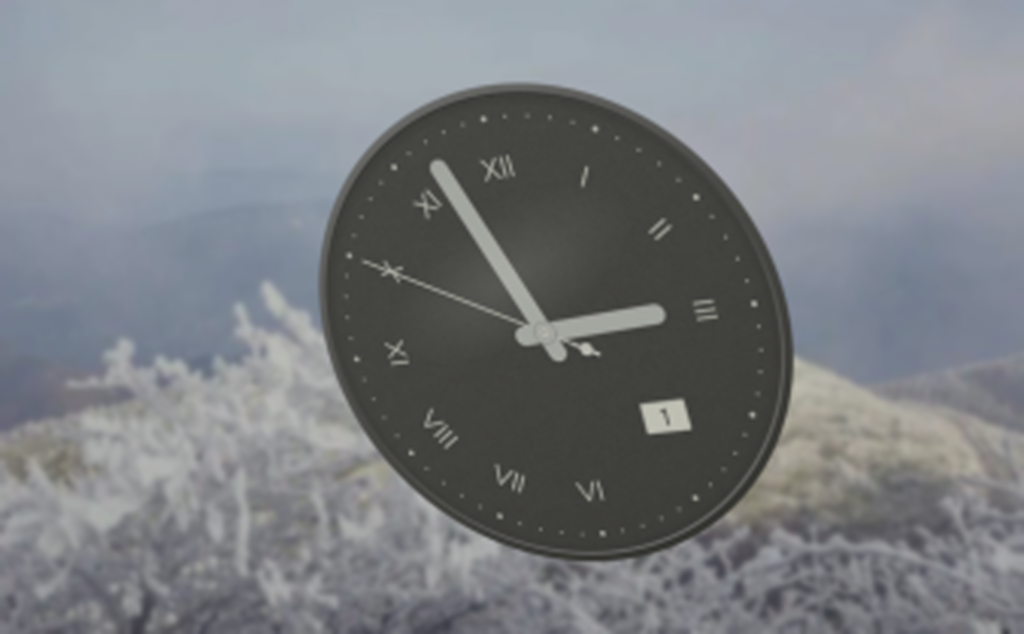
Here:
h=2 m=56 s=50
